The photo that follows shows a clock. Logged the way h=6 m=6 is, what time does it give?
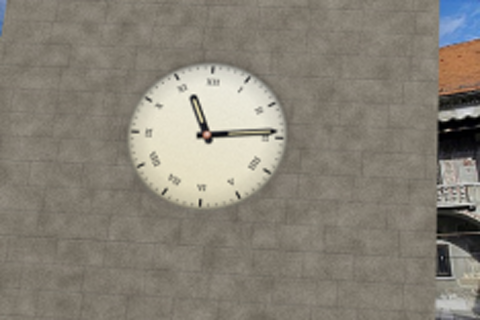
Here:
h=11 m=14
